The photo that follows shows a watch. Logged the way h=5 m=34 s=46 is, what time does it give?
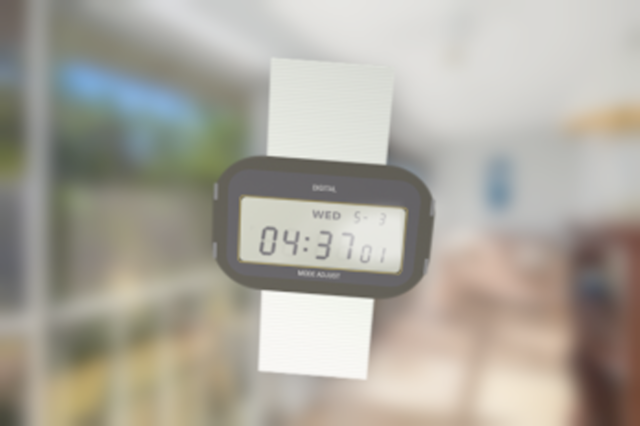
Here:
h=4 m=37 s=1
